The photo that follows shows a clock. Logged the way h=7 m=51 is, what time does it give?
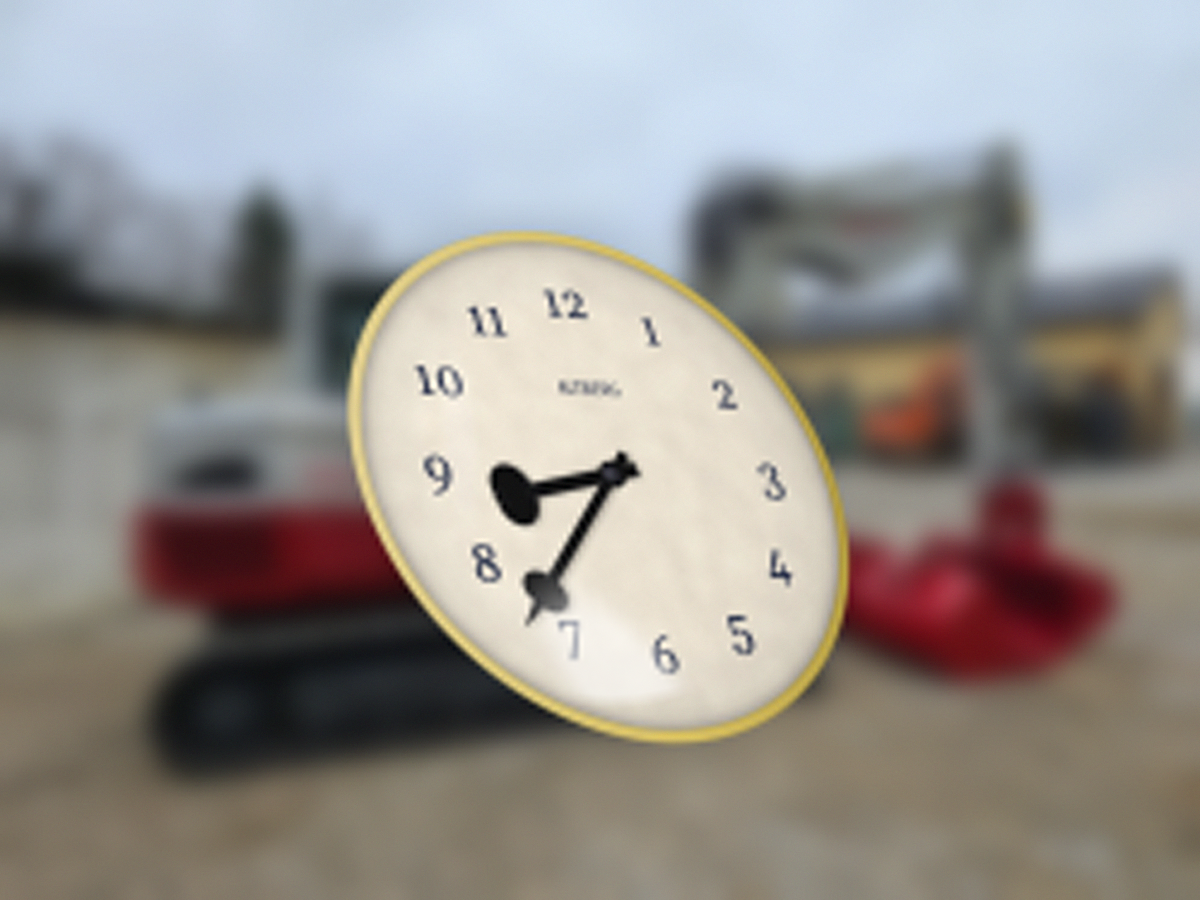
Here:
h=8 m=37
